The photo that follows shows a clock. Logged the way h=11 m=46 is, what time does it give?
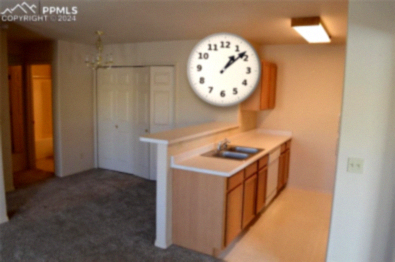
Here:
h=1 m=8
